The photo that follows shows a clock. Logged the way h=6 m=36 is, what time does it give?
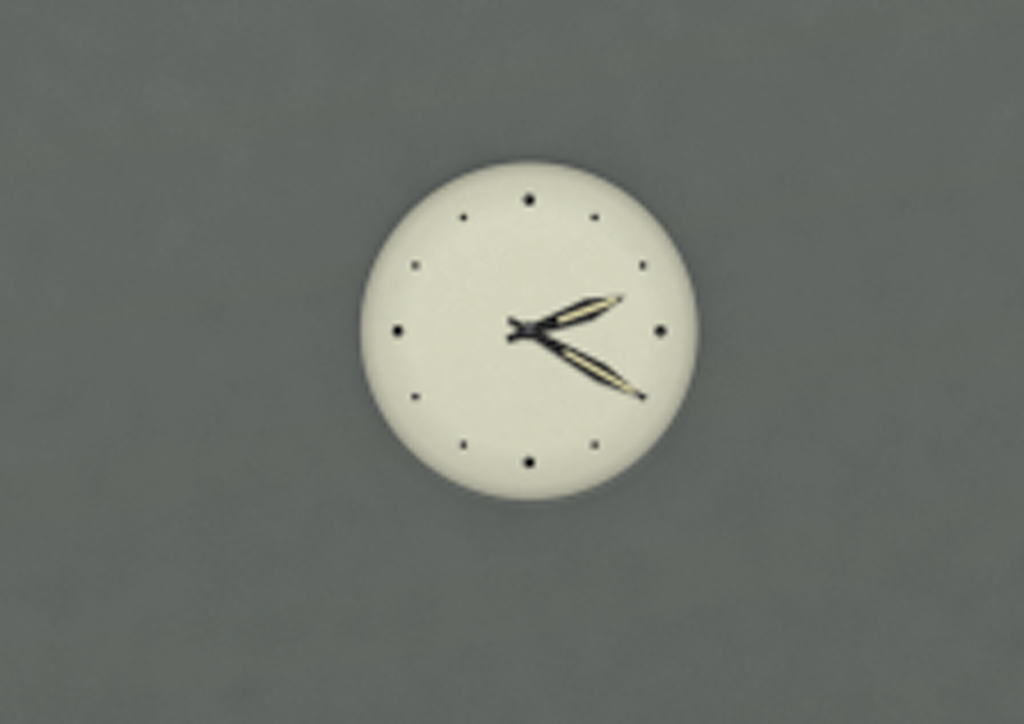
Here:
h=2 m=20
